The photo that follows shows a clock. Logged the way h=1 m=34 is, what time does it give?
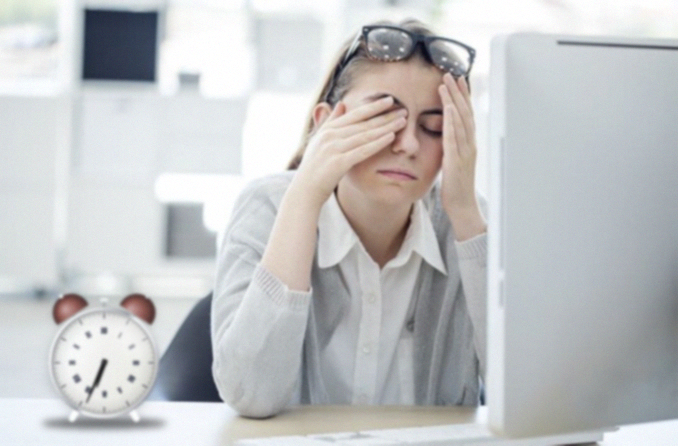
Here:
h=6 m=34
